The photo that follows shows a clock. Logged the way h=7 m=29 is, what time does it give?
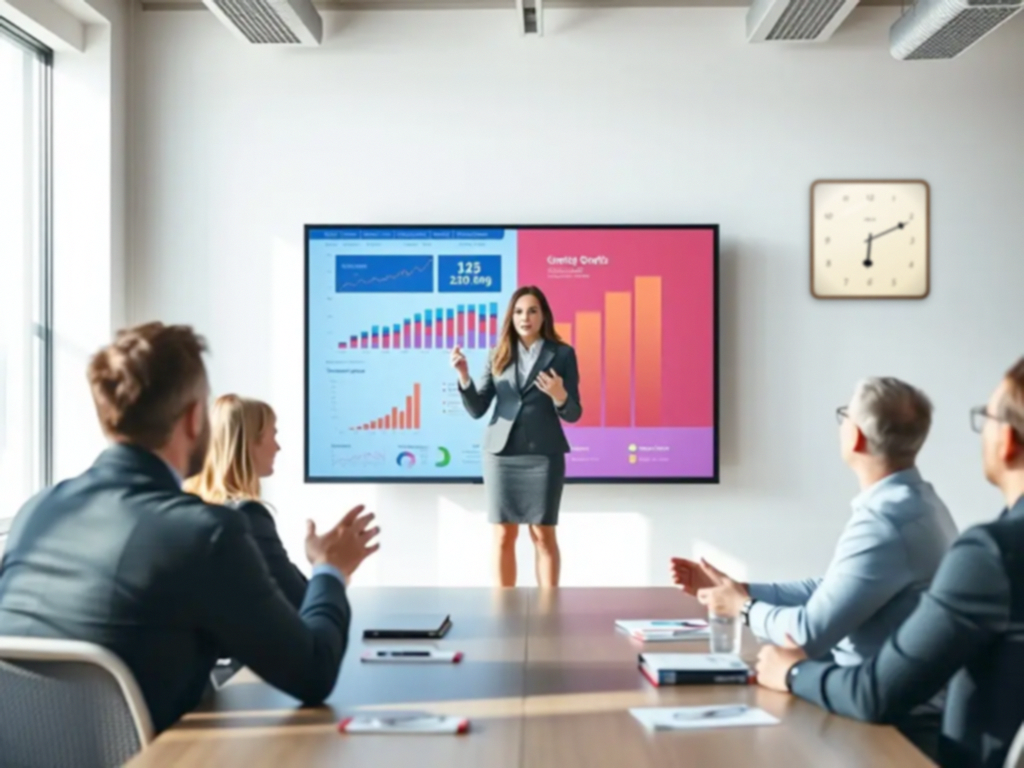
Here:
h=6 m=11
